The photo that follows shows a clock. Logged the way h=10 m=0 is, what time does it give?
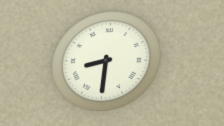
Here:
h=8 m=30
